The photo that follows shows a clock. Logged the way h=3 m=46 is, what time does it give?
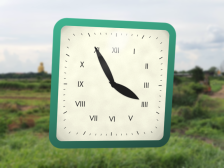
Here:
h=3 m=55
